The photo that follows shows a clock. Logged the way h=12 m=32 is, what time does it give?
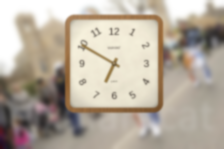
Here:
h=6 m=50
